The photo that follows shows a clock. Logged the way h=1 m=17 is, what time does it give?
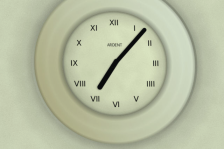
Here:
h=7 m=7
